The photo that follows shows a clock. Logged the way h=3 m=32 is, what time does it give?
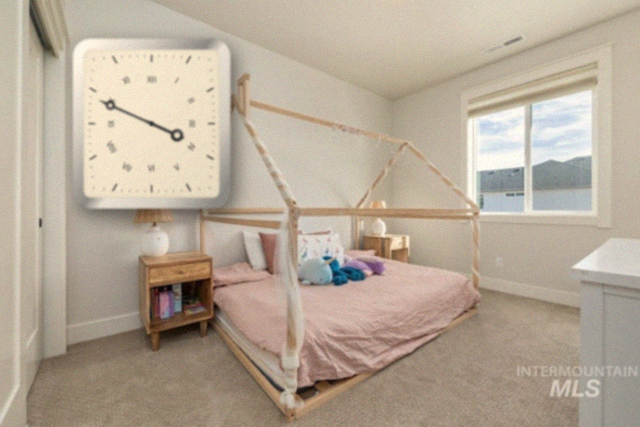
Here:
h=3 m=49
